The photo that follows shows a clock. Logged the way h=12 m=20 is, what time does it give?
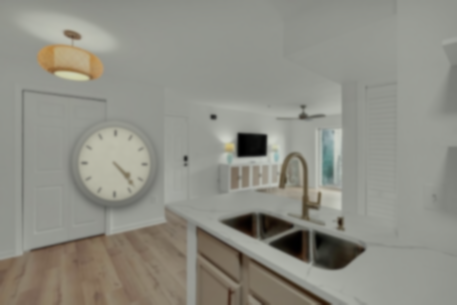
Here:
h=4 m=23
